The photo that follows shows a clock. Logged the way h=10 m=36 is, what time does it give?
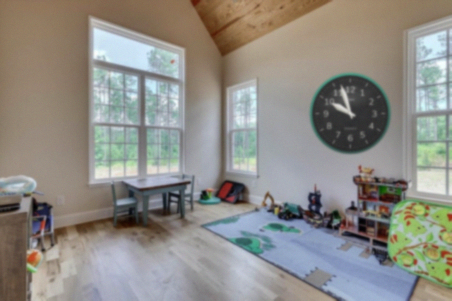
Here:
h=9 m=57
